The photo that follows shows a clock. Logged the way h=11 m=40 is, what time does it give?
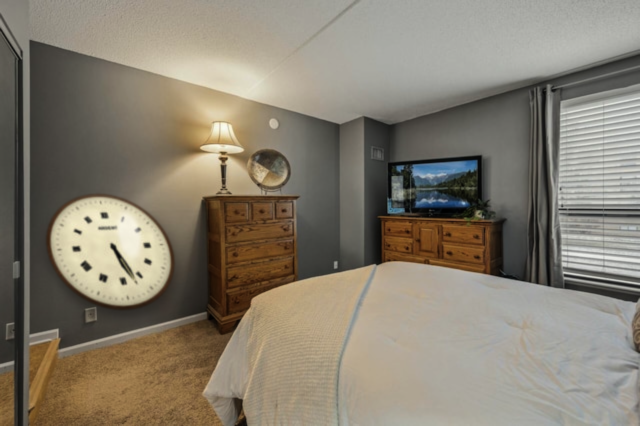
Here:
h=5 m=27
